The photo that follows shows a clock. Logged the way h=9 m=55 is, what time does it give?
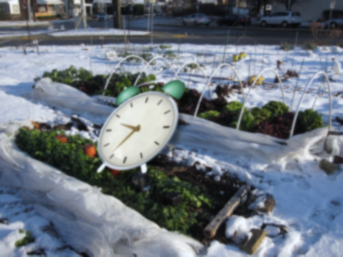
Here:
h=9 m=36
